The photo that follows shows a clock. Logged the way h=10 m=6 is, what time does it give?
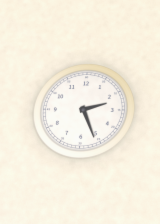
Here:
h=2 m=26
